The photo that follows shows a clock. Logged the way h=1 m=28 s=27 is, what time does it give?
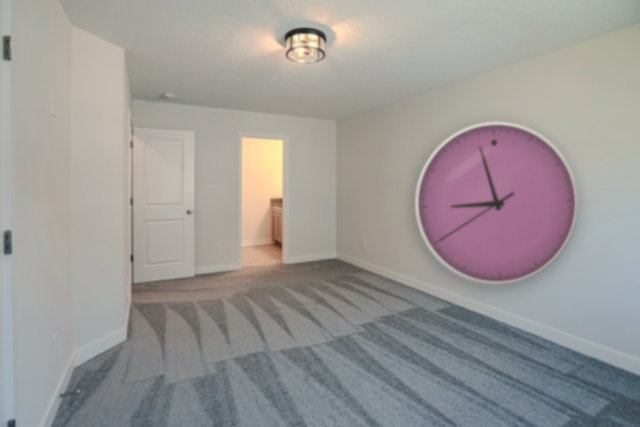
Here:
h=8 m=57 s=40
